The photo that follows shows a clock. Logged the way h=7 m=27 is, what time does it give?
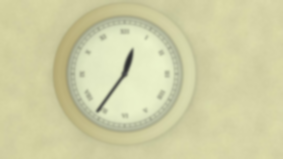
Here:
h=12 m=36
